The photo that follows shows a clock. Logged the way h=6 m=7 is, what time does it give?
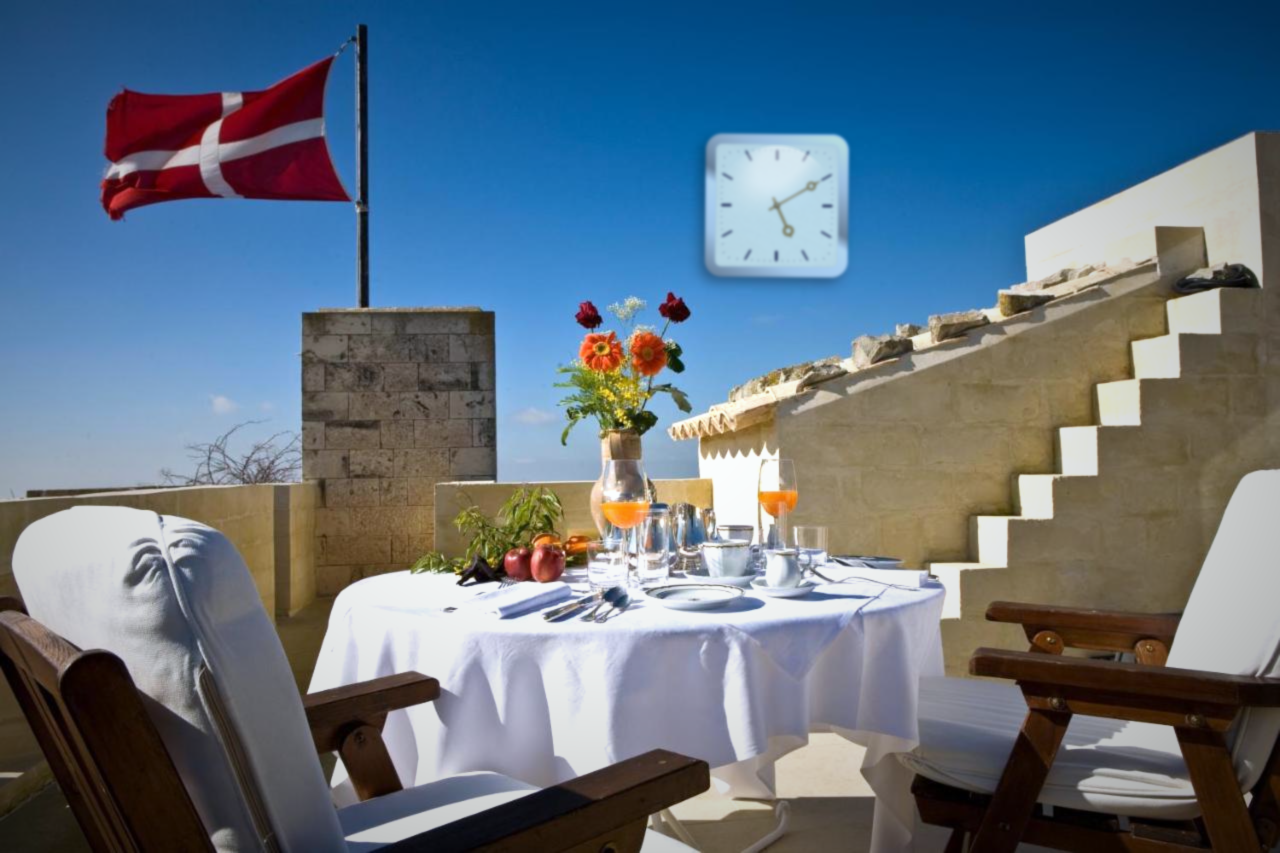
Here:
h=5 m=10
